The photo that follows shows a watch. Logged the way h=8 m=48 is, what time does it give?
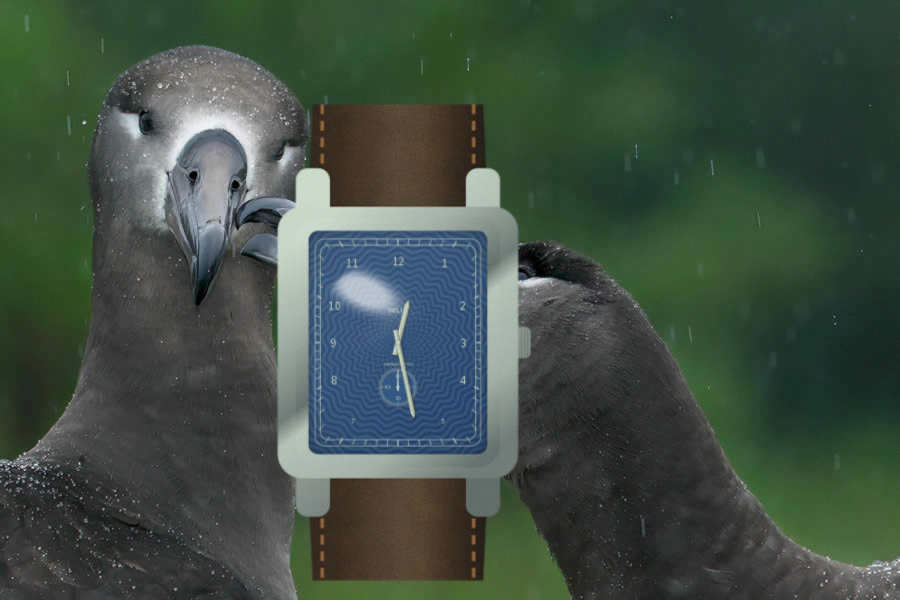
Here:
h=12 m=28
